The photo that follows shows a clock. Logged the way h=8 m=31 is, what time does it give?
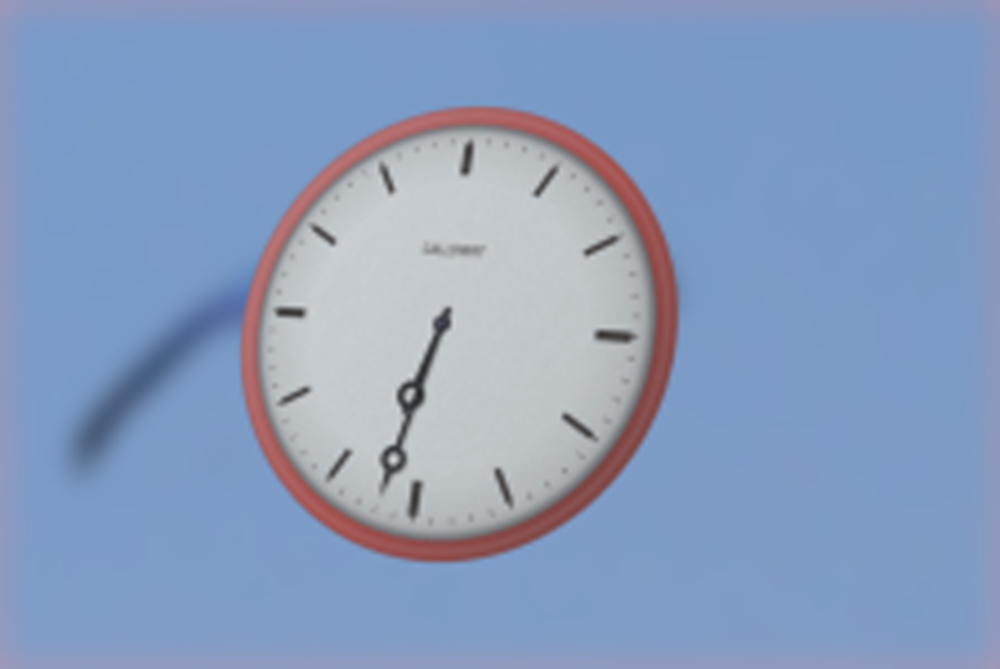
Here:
h=6 m=32
